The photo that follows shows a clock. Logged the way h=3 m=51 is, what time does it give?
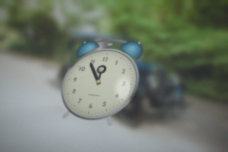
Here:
h=11 m=54
